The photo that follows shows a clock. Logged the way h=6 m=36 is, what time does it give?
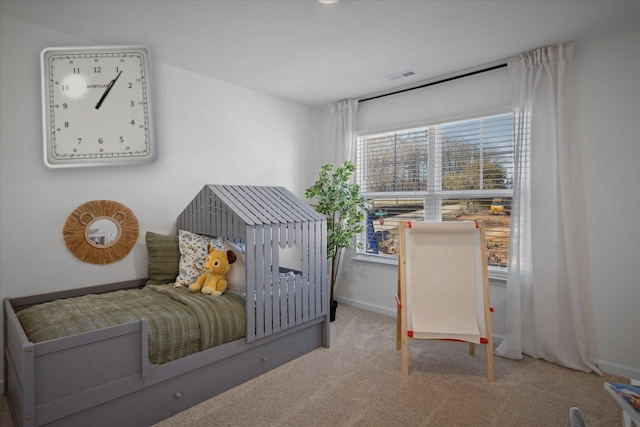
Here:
h=1 m=6
